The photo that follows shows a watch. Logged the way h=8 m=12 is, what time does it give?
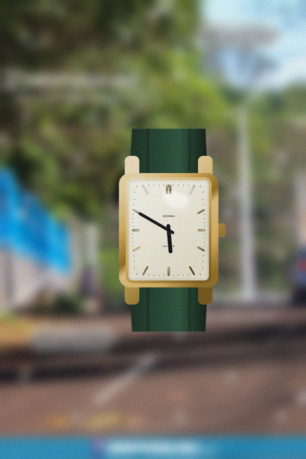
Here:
h=5 m=50
